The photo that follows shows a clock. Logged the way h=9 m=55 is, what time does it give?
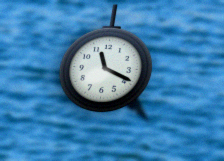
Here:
h=11 m=19
